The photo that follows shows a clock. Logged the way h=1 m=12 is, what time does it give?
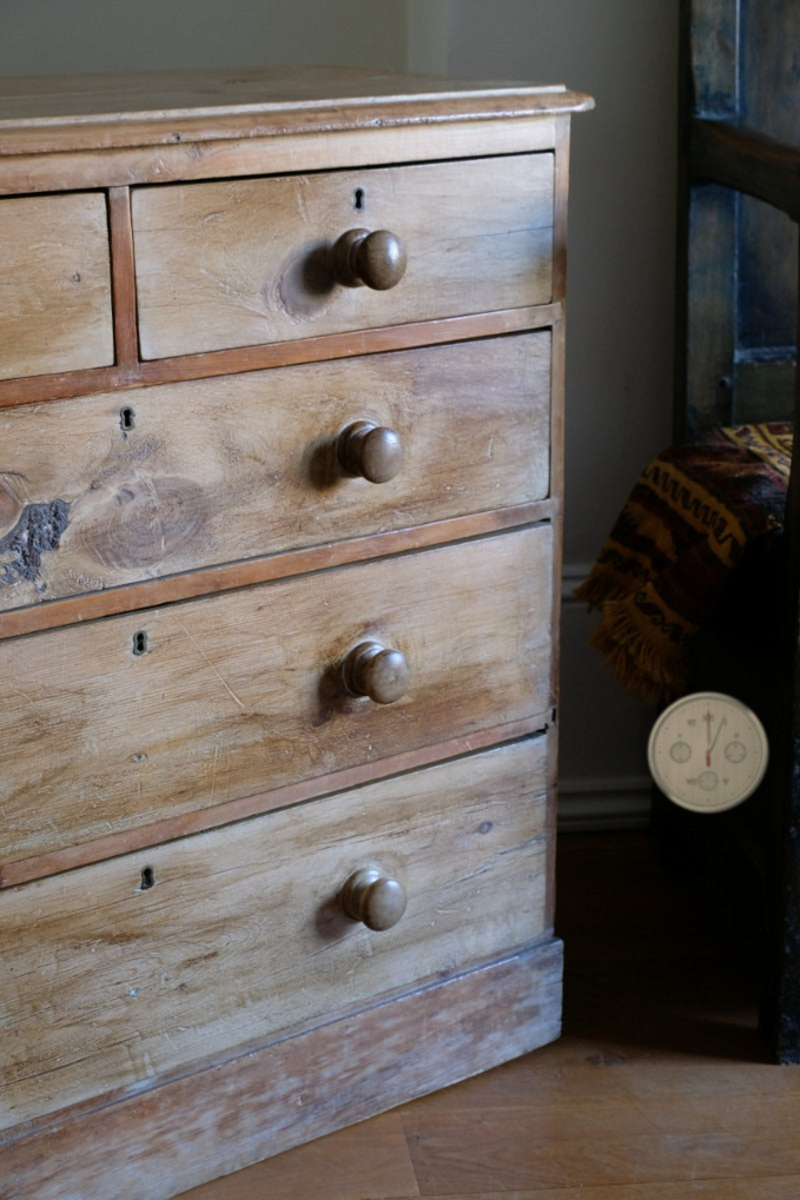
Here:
h=12 m=4
